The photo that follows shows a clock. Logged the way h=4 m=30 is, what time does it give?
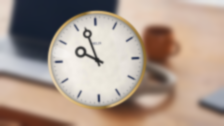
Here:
h=9 m=57
